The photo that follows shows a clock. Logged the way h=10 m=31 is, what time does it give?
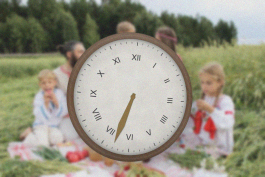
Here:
h=6 m=33
